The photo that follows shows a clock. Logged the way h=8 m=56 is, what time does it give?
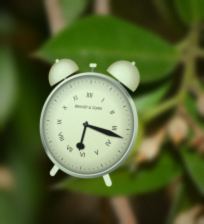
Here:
h=6 m=17
